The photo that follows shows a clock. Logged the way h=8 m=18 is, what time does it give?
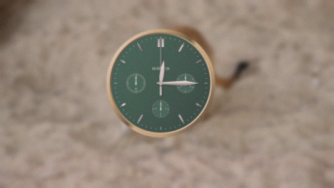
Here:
h=12 m=15
